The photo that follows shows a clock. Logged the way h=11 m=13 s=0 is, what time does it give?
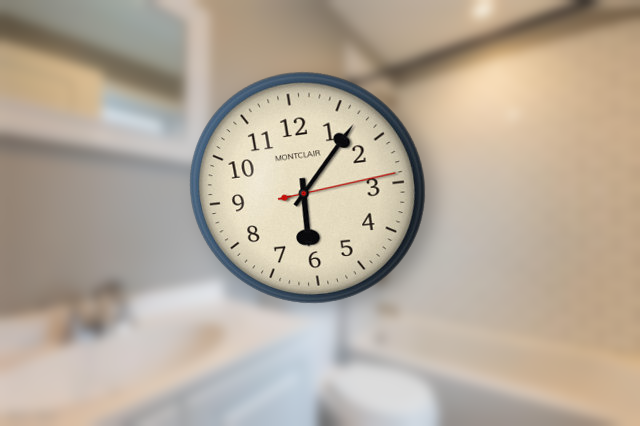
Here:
h=6 m=7 s=14
